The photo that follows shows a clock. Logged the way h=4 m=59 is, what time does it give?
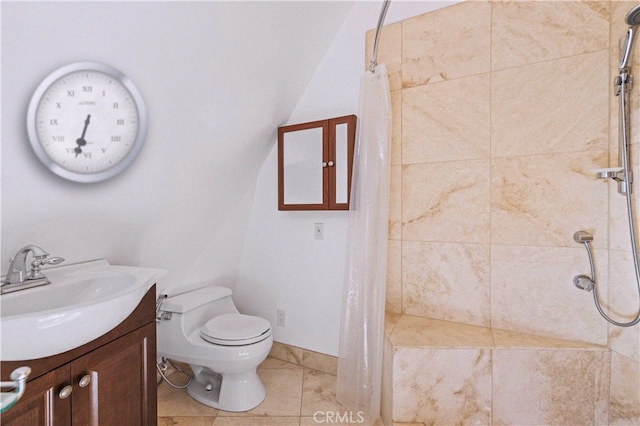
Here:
h=6 m=33
